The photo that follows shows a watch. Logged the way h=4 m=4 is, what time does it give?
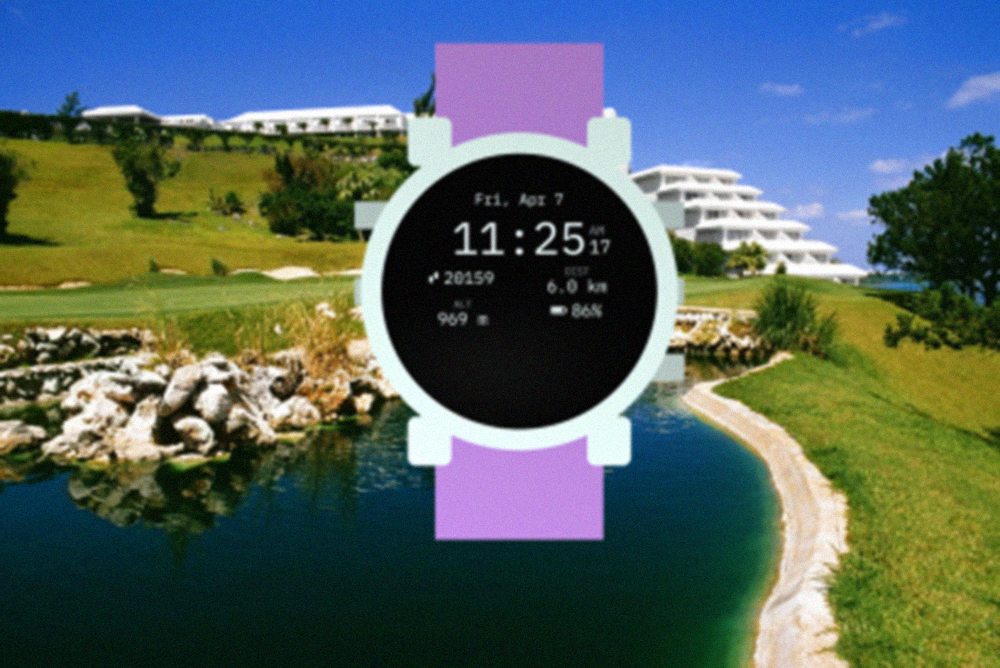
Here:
h=11 m=25
